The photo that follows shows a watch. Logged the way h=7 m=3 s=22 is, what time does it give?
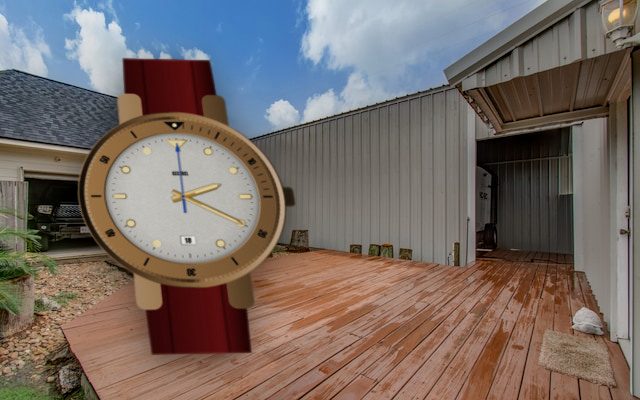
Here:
h=2 m=20 s=0
